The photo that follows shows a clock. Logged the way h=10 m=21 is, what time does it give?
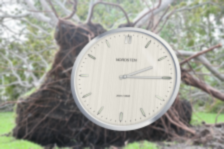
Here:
h=2 m=15
